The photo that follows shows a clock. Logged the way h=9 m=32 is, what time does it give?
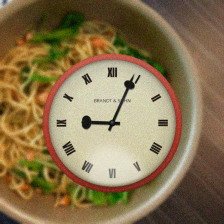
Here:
h=9 m=4
